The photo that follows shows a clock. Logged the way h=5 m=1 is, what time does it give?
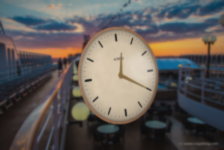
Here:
h=12 m=20
